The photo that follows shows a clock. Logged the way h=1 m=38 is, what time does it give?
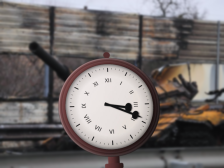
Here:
h=3 m=19
